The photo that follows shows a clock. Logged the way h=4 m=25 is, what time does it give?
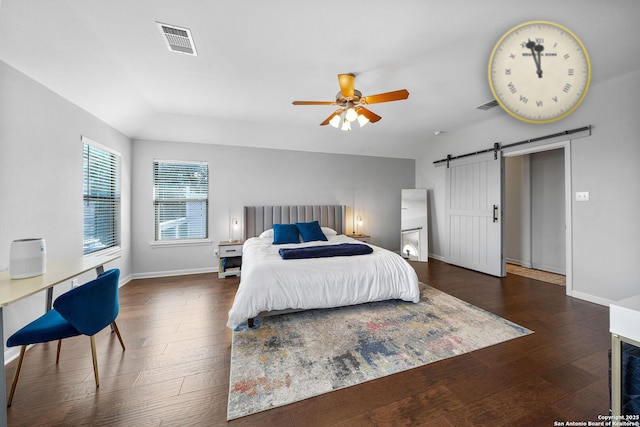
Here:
h=11 m=57
